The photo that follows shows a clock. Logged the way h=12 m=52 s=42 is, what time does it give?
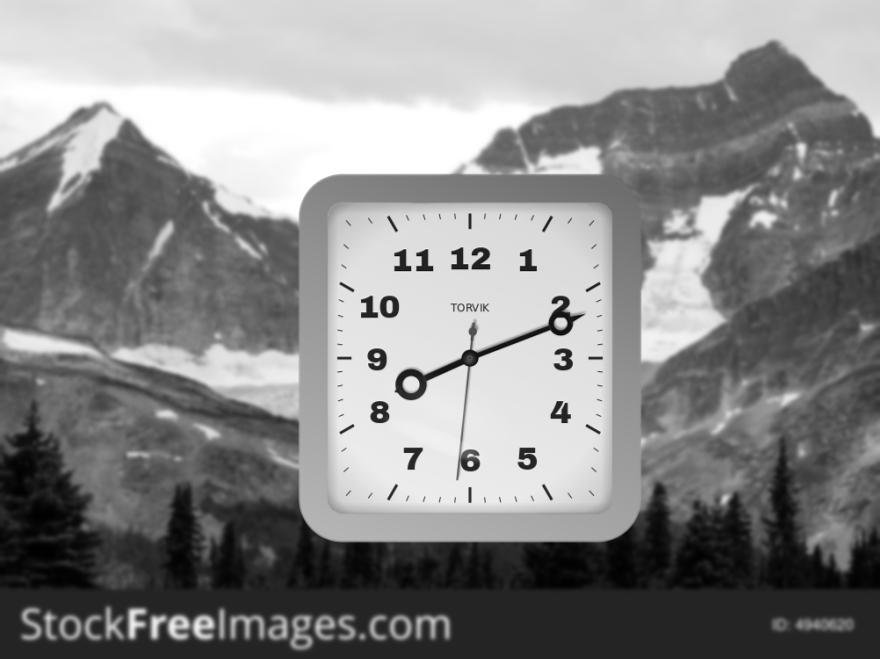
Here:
h=8 m=11 s=31
